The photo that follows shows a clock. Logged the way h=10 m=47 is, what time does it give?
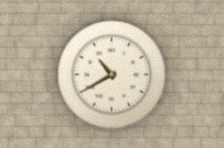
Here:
h=10 m=40
